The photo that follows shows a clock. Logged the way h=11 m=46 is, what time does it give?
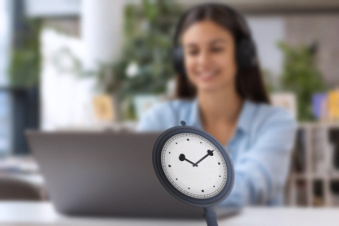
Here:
h=10 m=10
